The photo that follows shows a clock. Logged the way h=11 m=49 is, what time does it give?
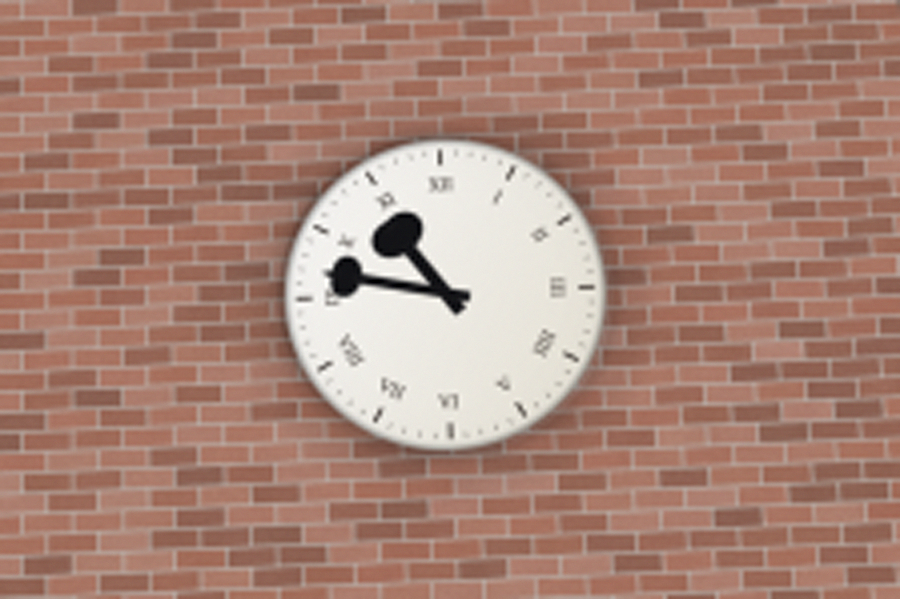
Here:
h=10 m=47
